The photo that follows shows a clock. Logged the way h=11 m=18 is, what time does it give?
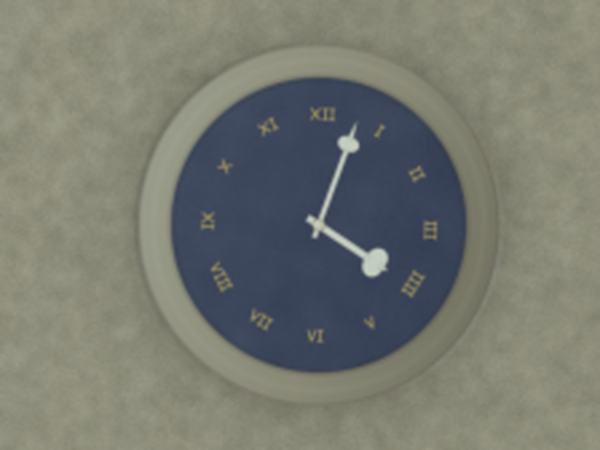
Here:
h=4 m=3
